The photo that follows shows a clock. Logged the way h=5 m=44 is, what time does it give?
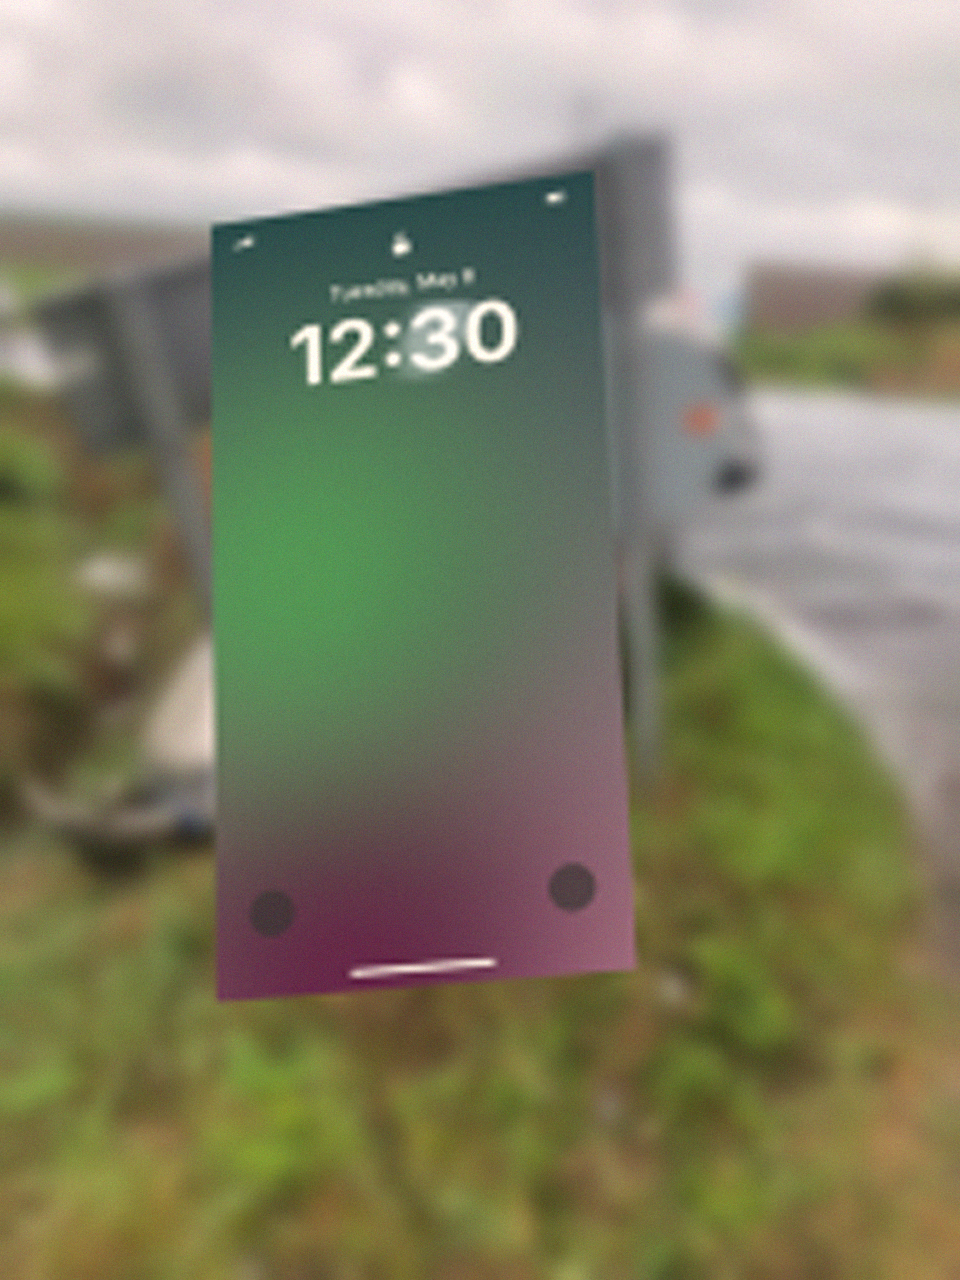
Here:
h=12 m=30
